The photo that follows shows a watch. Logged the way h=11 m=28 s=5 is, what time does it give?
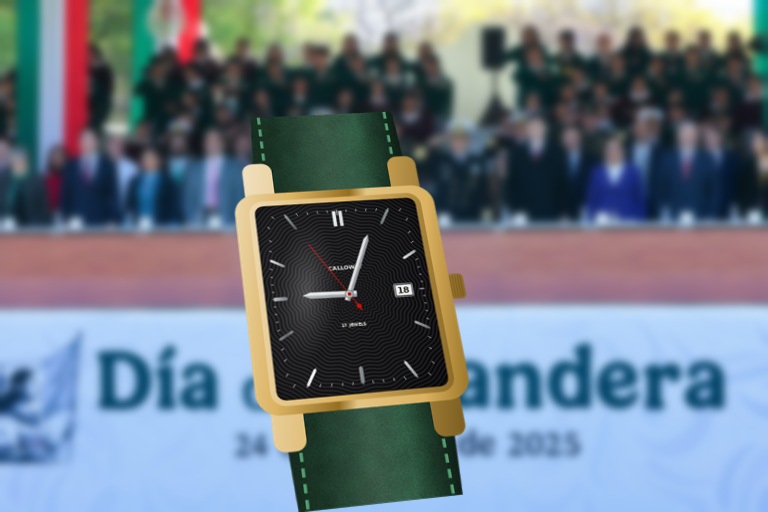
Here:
h=9 m=3 s=55
